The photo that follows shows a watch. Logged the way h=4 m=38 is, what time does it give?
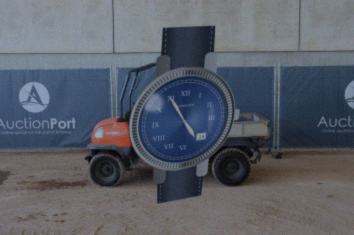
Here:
h=4 m=55
